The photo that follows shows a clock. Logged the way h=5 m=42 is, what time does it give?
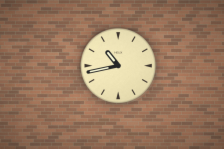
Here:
h=10 m=43
